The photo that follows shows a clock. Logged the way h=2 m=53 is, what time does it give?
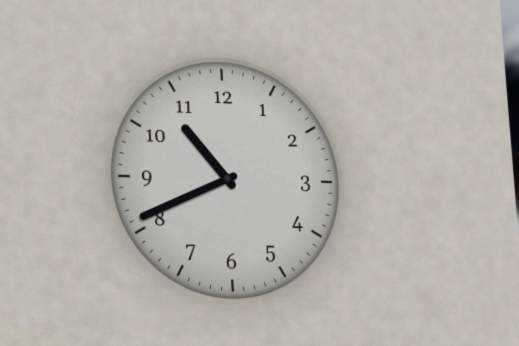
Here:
h=10 m=41
